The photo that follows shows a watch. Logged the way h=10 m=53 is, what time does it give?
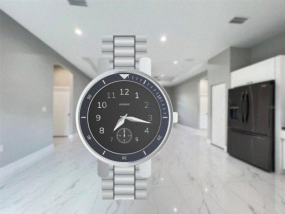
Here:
h=7 m=17
